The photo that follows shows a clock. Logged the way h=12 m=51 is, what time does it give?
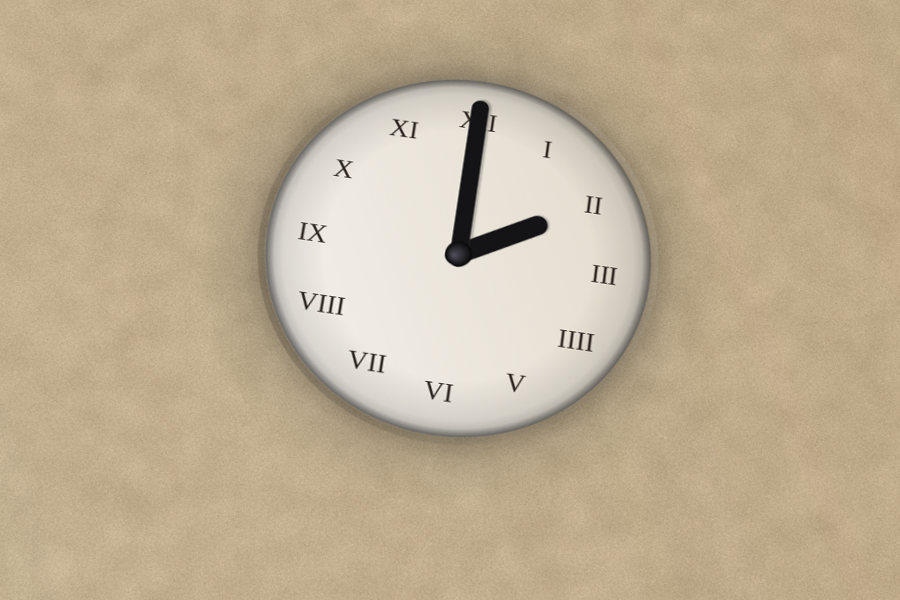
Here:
h=2 m=0
